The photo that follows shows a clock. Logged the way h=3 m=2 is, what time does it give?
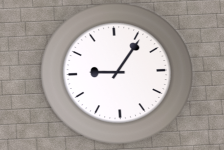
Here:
h=9 m=6
